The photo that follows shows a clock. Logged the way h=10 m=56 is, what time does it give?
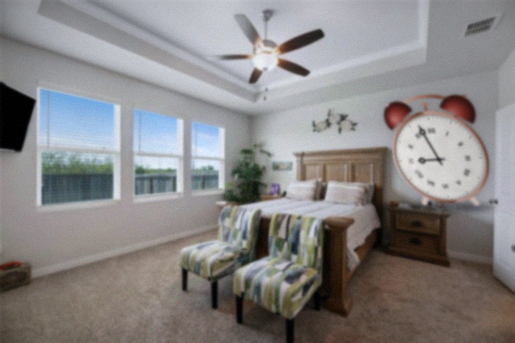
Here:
h=8 m=57
